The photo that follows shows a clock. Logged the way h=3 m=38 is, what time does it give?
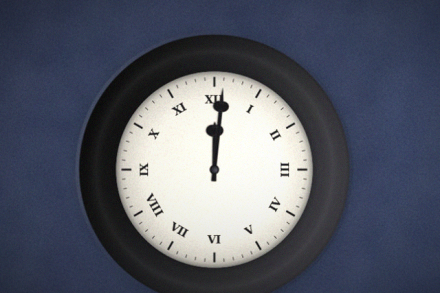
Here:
h=12 m=1
